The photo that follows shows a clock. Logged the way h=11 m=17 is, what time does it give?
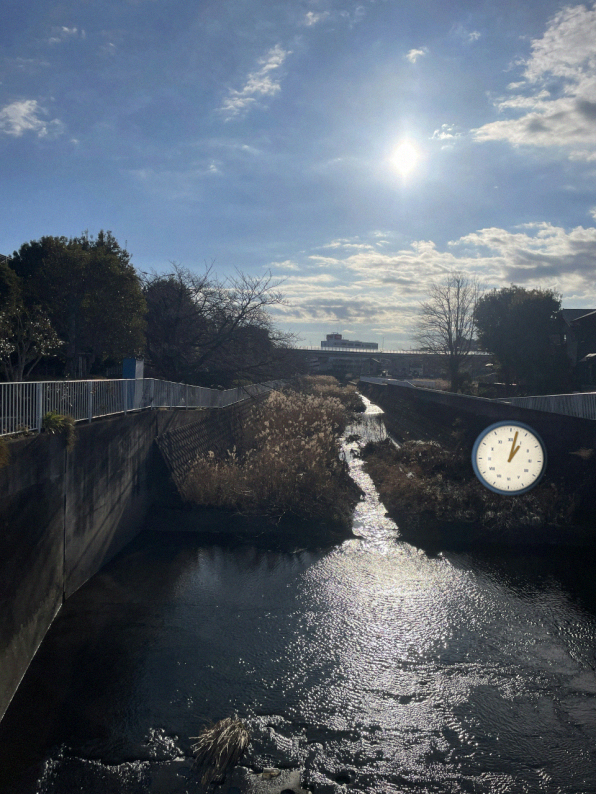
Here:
h=1 m=2
